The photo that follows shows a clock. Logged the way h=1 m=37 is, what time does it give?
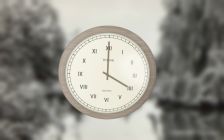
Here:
h=4 m=0
